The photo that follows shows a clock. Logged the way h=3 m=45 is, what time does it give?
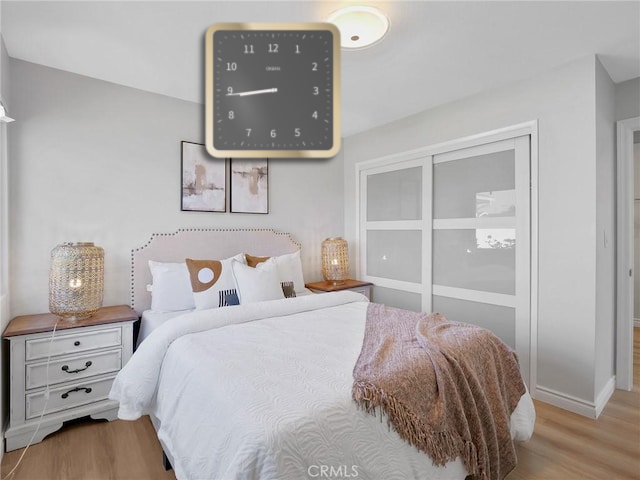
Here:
h=8 m=44
